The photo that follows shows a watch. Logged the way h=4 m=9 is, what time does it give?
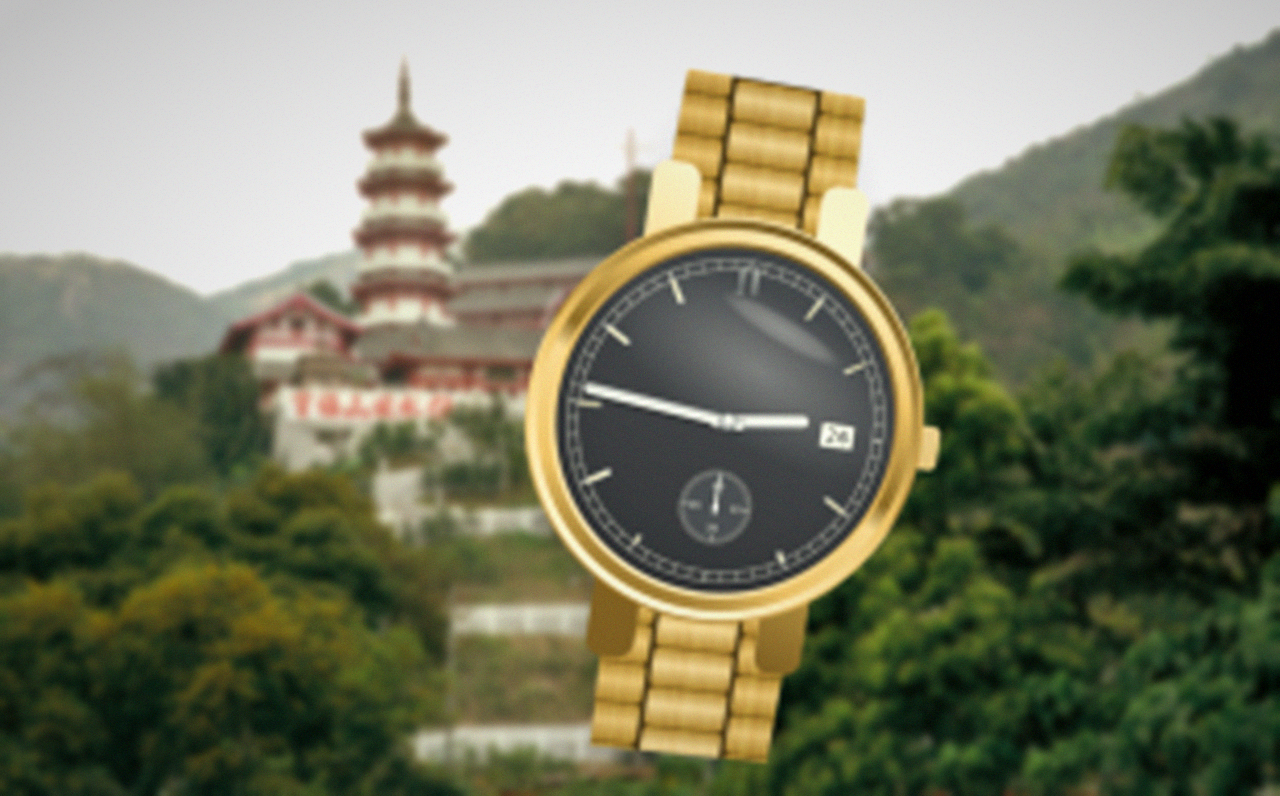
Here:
h=2 m=46
